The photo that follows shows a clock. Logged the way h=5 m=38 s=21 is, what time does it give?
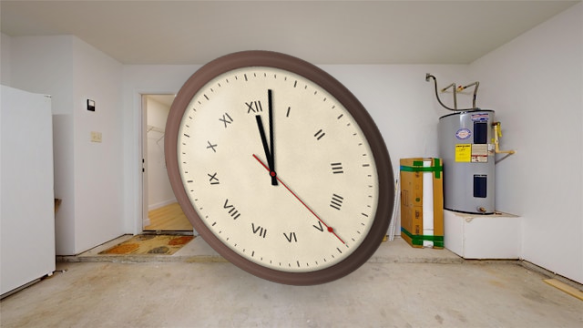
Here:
h=12 m=2 s=24
